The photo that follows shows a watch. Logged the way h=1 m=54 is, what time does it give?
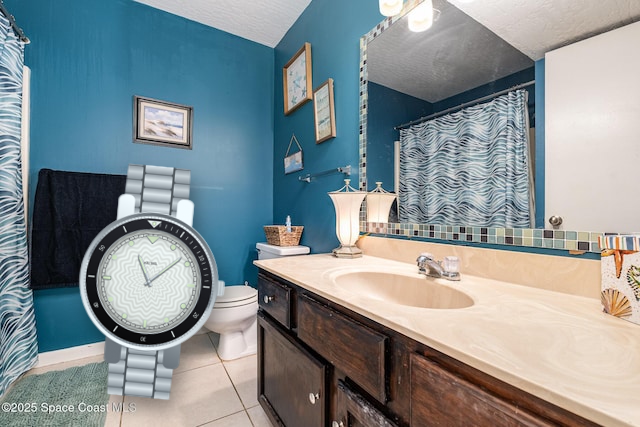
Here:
h=11 m=8
